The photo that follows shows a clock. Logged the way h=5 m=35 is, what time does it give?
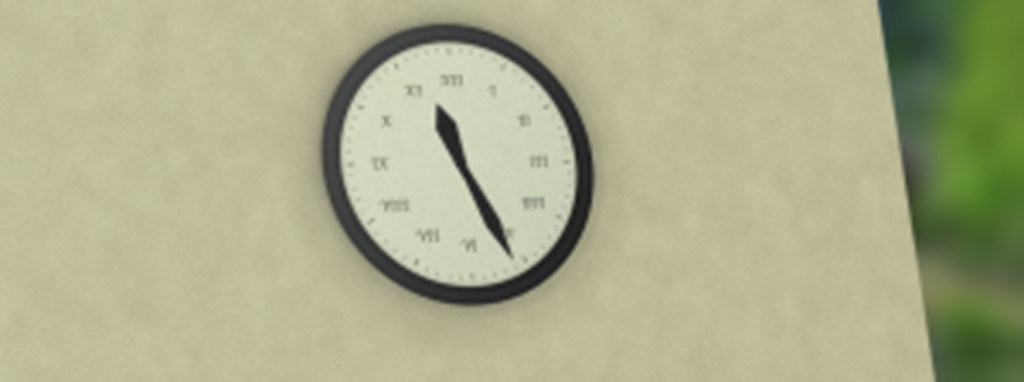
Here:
h=11 m=26
